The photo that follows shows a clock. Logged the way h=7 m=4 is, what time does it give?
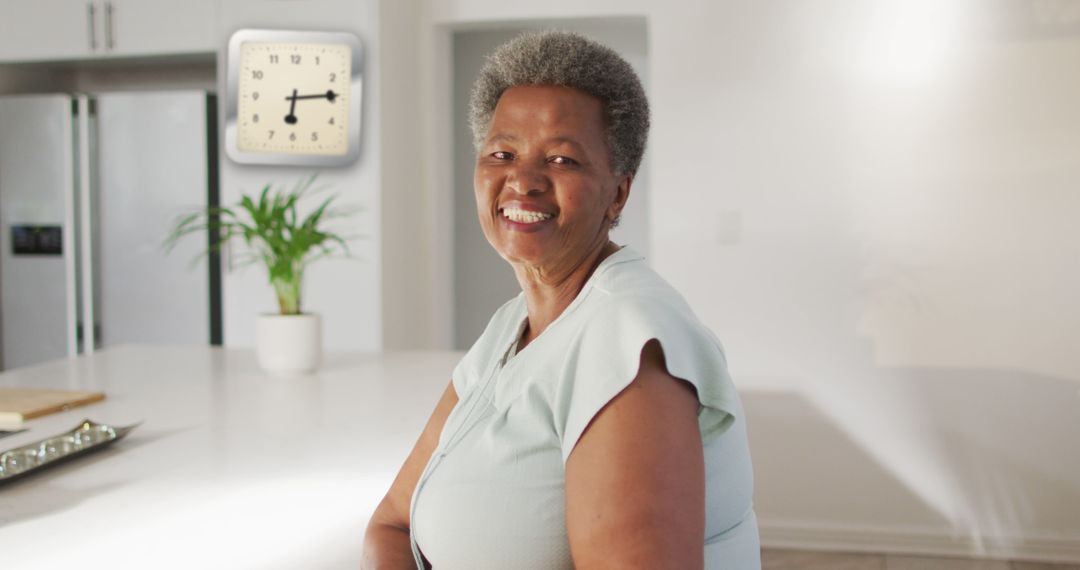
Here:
h=6 m=14
